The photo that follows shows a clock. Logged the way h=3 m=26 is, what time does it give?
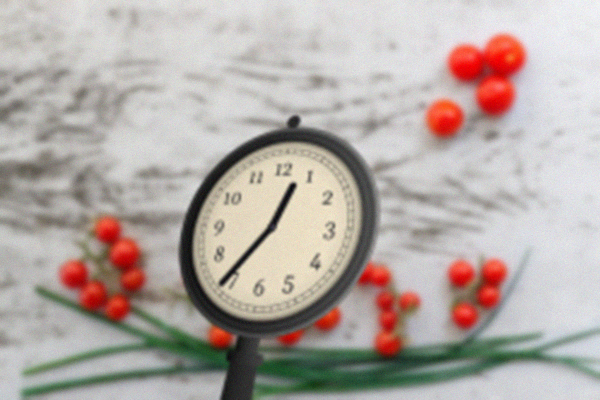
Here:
h=12 m=36
